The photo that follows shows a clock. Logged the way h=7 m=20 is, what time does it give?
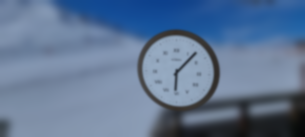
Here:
h=6 m=7
